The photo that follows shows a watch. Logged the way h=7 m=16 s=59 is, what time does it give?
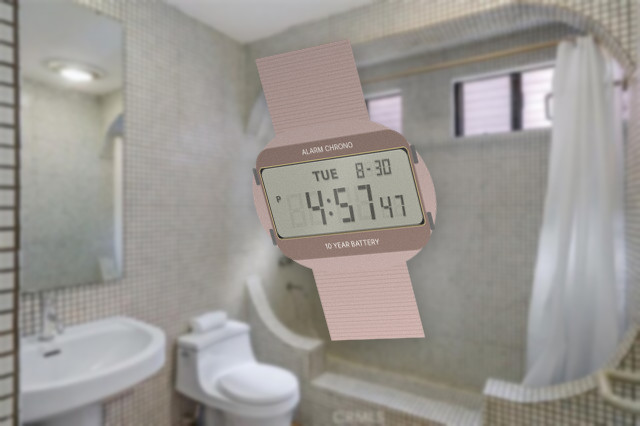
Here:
h=4 m=57 s=47
